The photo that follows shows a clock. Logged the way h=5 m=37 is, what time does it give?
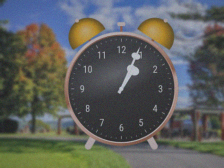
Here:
h=1 m=4
